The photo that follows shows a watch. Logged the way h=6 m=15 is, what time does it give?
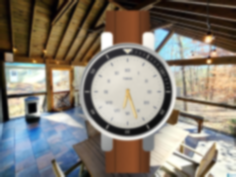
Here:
h=6 m=27
